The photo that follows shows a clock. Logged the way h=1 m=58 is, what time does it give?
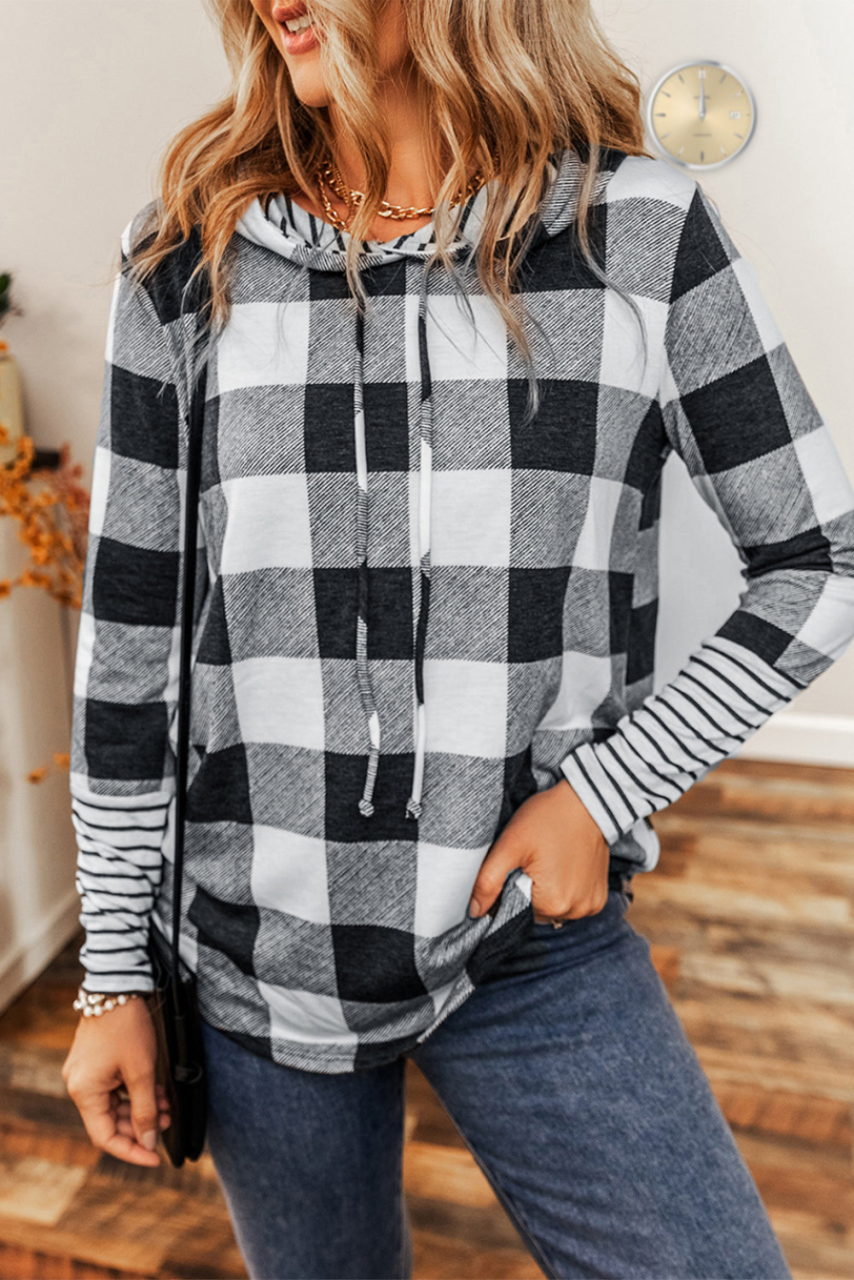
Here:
h=12 m=0
